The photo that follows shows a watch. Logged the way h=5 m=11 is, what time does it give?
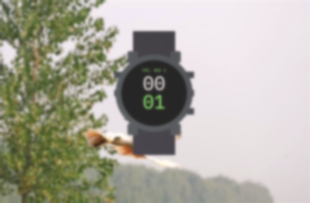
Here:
h=0 m=1
